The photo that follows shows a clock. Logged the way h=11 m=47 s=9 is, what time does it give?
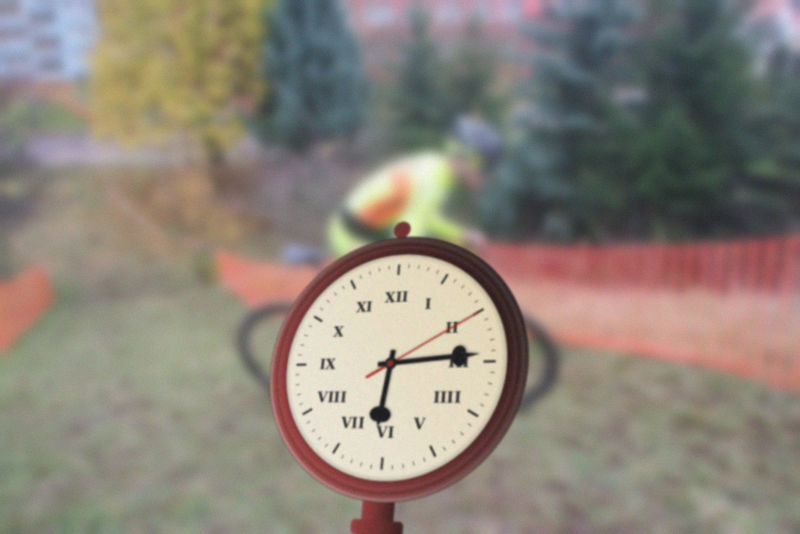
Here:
h=6 m=14 s=10
